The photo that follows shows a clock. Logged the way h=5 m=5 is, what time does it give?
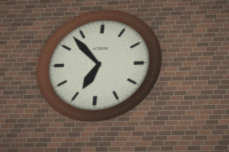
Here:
h=6 m=53
